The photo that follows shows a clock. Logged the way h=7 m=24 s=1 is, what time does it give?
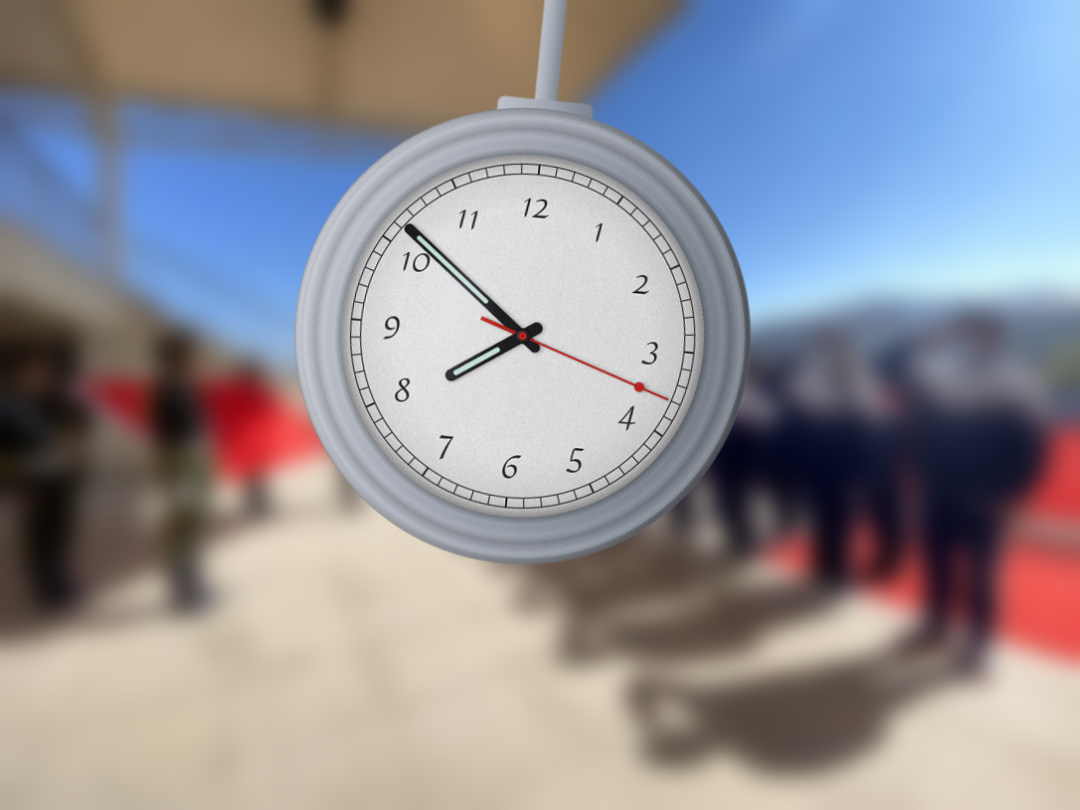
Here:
h=7 m=51 s=18
